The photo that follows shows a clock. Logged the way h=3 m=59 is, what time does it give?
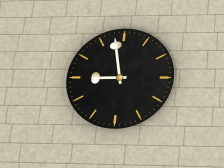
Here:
h=8 m=58
